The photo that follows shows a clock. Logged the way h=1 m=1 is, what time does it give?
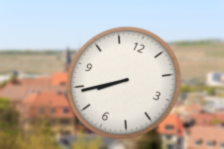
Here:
h=7 m=39
